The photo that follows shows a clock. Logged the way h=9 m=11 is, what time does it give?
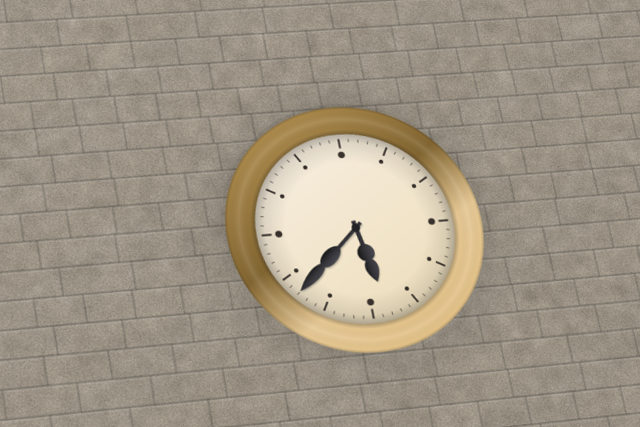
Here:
h=5 m=38
